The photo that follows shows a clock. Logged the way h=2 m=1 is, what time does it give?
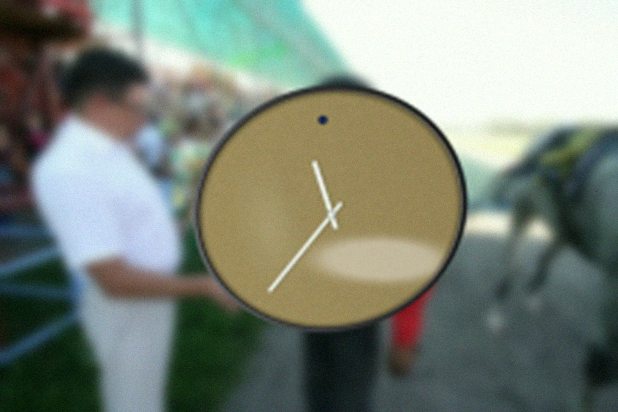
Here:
h=11 m=37
